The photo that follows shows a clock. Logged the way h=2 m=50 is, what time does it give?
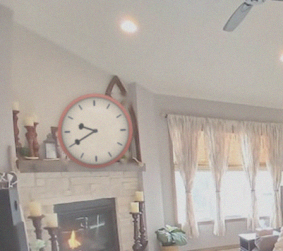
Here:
h=9 m=40
